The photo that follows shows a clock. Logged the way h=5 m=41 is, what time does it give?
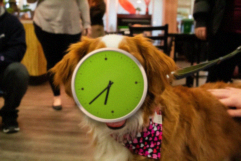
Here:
h=6 m=39
